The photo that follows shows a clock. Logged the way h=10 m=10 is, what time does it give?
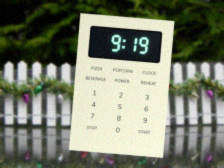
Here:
h=9 m=19
